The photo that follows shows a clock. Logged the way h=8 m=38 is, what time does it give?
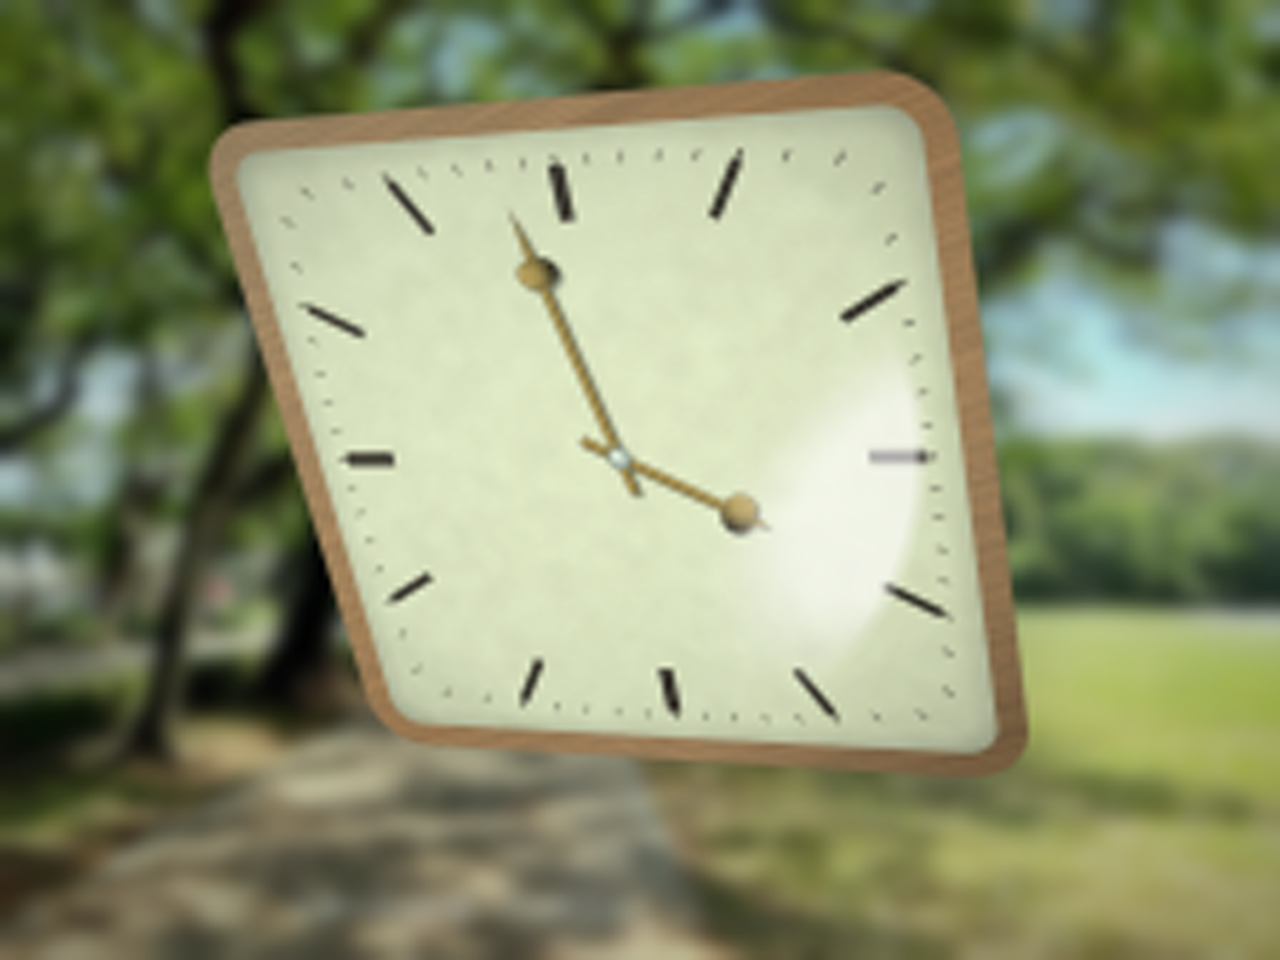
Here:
h=3 m=58
